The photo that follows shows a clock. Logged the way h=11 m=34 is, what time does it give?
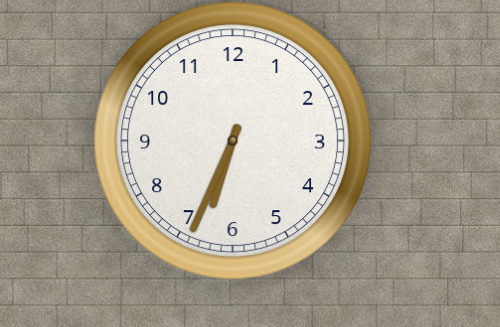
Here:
h=6 m=34
